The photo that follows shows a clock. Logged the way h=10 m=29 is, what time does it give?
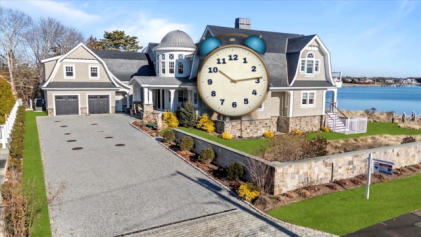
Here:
h=10 m=14
